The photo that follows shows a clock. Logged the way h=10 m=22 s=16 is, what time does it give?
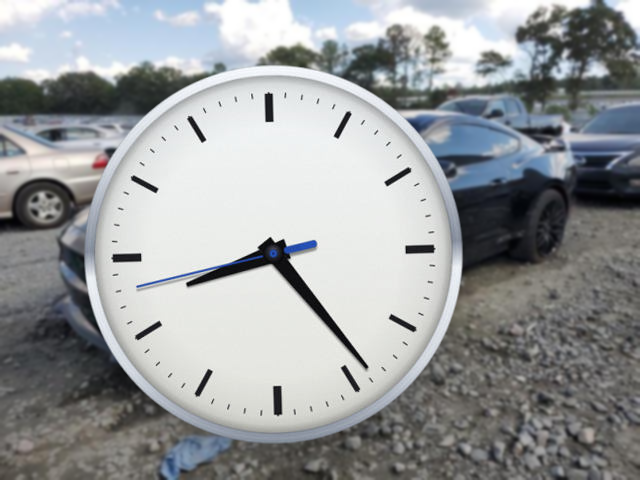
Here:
h=8 m=23 s=43
